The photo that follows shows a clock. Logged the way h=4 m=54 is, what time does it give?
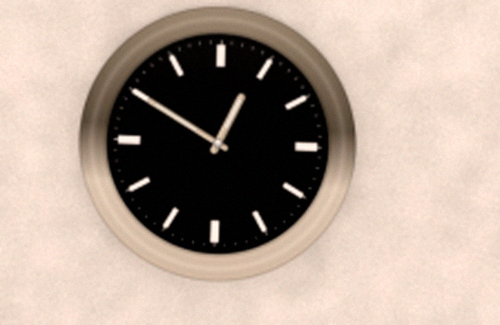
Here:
h=12 m=50
